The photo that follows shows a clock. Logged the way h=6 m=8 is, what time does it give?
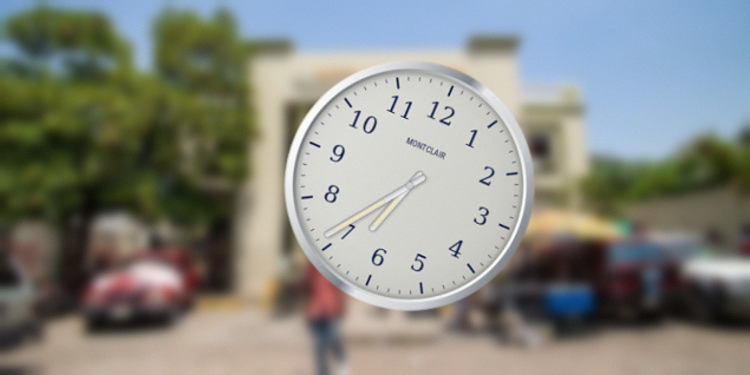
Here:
h=6 m=36
